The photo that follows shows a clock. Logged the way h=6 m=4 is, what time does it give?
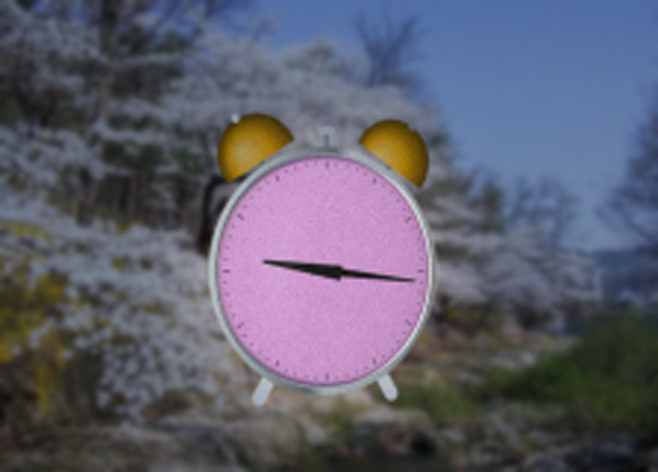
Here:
h=9 m=16
